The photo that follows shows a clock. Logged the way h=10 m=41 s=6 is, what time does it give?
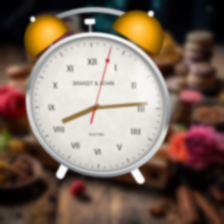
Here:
h=8 m=14 s=3
